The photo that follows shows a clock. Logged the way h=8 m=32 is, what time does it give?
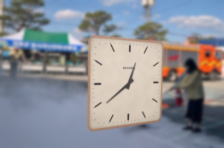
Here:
h=12 m=39
